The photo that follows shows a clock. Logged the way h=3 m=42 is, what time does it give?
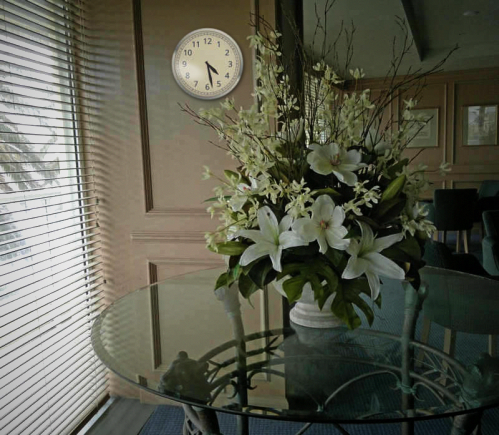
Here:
h=4 m=28
